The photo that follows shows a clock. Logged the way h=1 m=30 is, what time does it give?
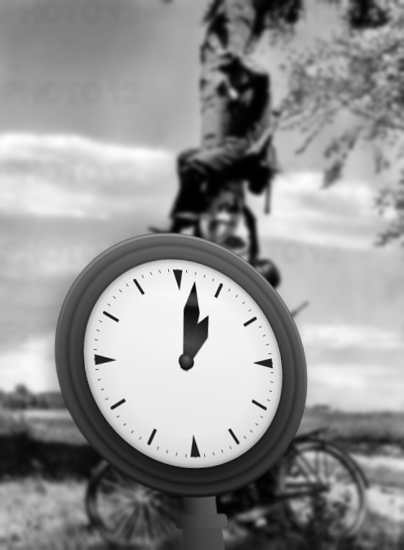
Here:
h=1 m=2
